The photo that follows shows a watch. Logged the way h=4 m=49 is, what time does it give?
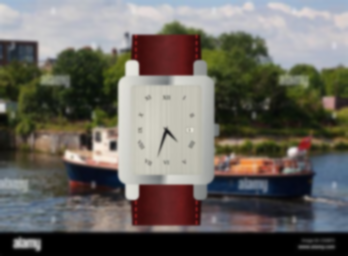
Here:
h=4 m=33
